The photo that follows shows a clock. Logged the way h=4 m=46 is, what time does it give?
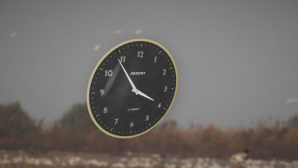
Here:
h=3 m=54
